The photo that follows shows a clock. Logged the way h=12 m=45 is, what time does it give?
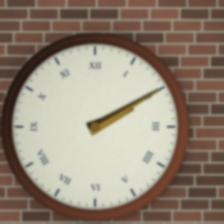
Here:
h=2 m=10
